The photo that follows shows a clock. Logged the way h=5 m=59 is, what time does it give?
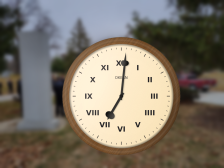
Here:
h=7 m=1
